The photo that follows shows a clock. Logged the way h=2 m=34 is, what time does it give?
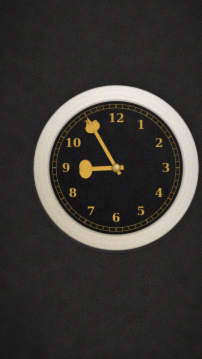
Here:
h=8 m=55
